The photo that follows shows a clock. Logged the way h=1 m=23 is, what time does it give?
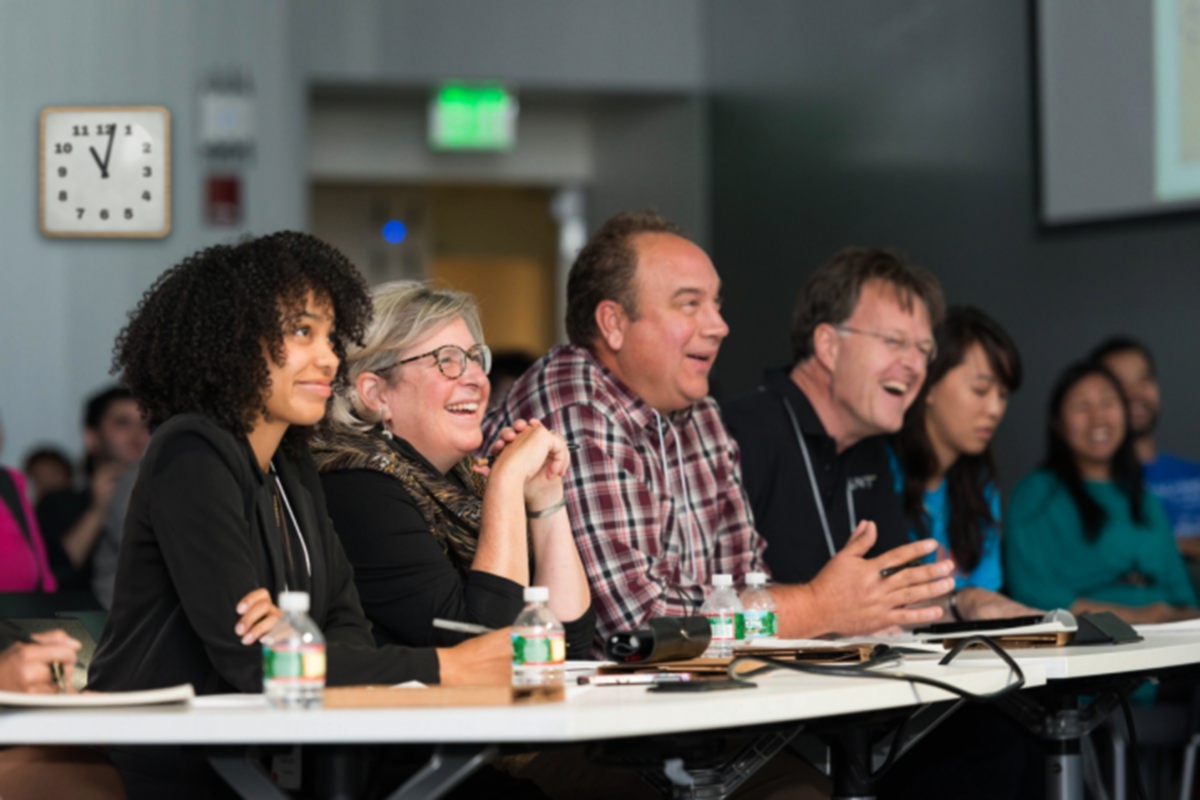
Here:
h=11 m=2
